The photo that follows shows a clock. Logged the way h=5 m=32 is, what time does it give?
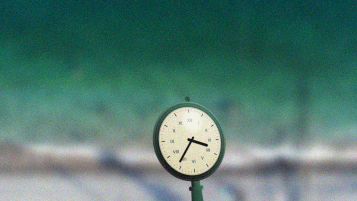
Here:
h=3 m=36
